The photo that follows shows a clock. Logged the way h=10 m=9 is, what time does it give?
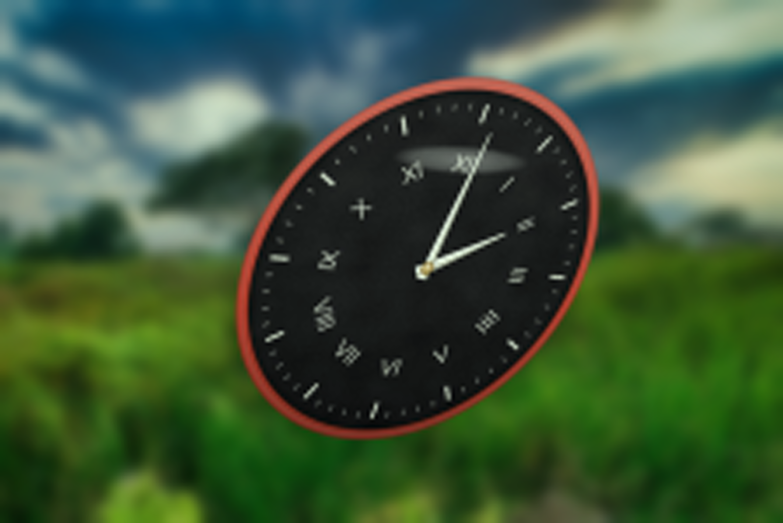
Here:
h=2 m=1
